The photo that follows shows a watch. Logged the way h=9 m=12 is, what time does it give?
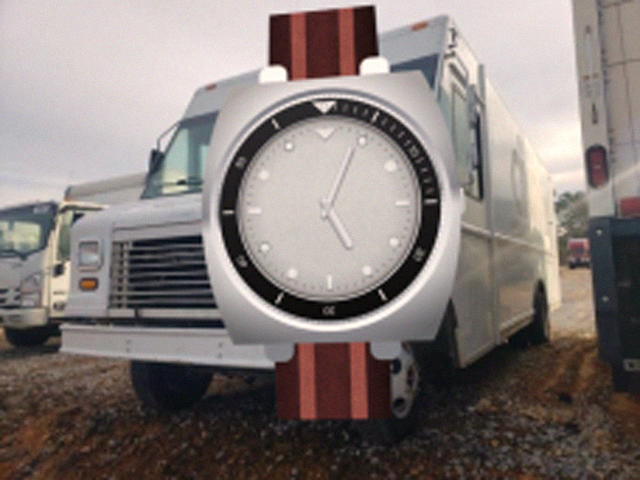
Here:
h=5 m=4
